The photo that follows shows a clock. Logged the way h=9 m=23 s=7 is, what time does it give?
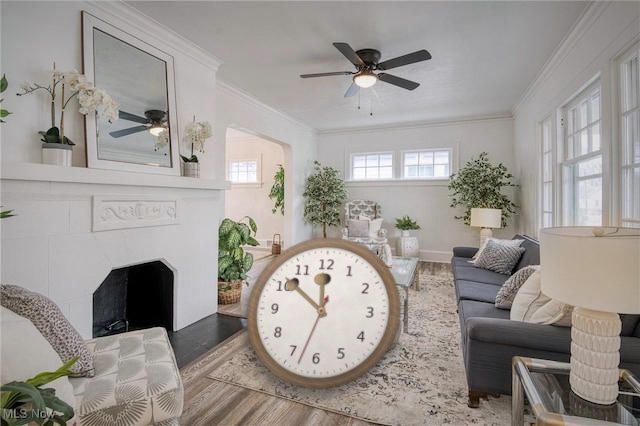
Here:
h=11 m=51 s=33
